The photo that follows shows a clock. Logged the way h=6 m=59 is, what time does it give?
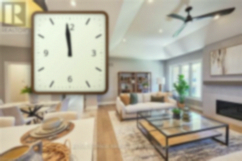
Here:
h=11 m=59
